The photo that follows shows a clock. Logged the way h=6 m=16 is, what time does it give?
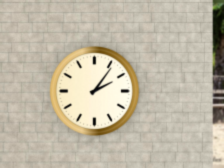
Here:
h=2 m=6
